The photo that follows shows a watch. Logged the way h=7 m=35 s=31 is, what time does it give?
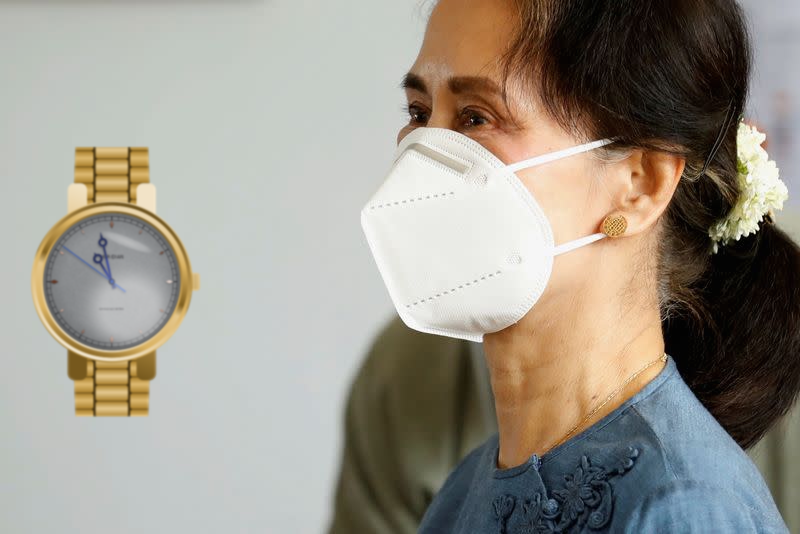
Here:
h=10 m=57 s=51
